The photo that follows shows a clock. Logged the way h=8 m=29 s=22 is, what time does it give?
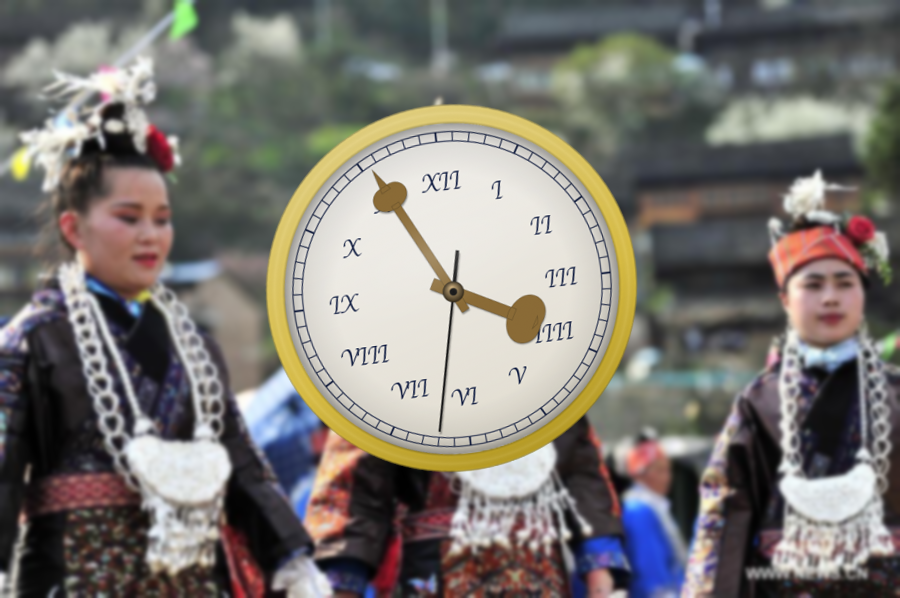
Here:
h=3 m=55 s=32
